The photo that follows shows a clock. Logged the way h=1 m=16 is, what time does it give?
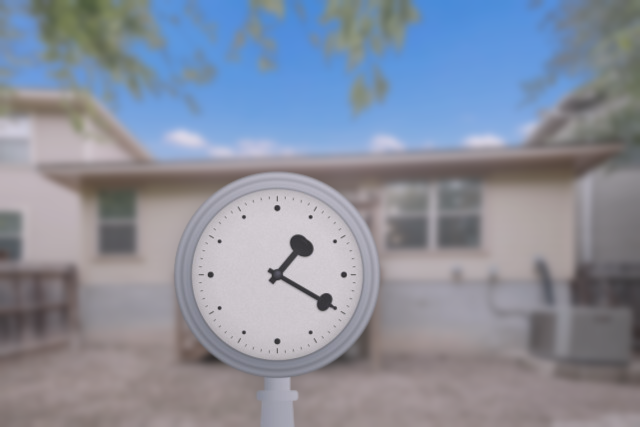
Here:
h=1 m=20
